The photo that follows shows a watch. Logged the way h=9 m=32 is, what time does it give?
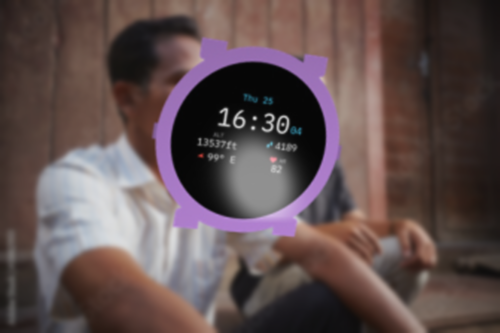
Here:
h=16 m=30
